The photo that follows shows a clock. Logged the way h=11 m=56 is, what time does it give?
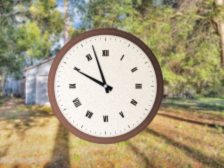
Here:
h=9 m=57
